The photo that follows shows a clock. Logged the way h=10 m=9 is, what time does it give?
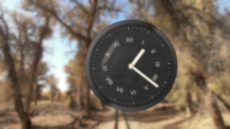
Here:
h=1 m=22
